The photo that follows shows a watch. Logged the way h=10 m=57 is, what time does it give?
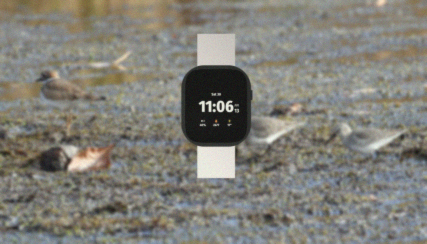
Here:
h=11 m=6
